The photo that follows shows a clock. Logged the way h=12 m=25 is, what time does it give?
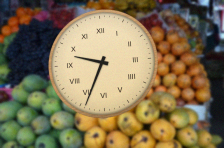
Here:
h=9 m=34
